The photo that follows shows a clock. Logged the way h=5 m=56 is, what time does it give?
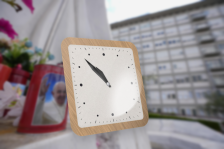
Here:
h=10 m=53
